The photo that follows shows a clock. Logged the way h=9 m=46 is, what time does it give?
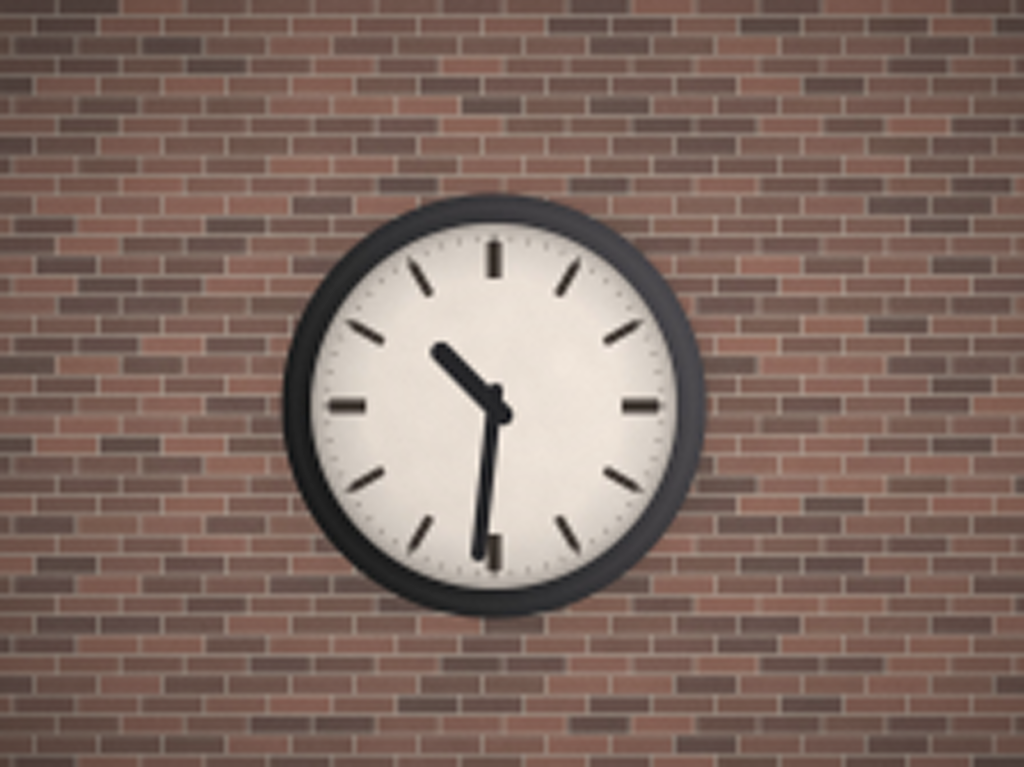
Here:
h=10 m=31
